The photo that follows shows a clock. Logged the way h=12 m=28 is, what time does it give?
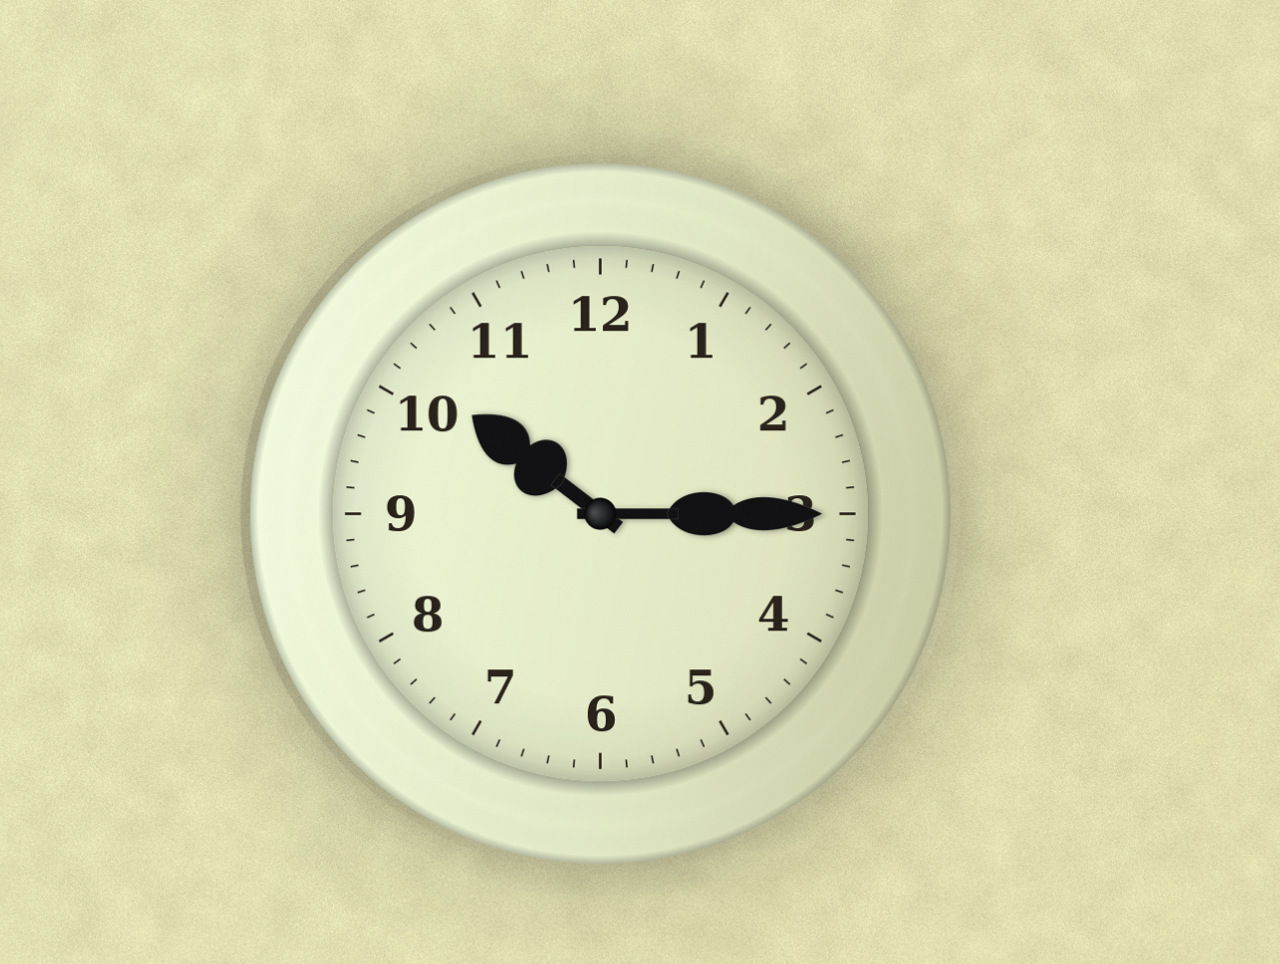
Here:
h=10 m=15
